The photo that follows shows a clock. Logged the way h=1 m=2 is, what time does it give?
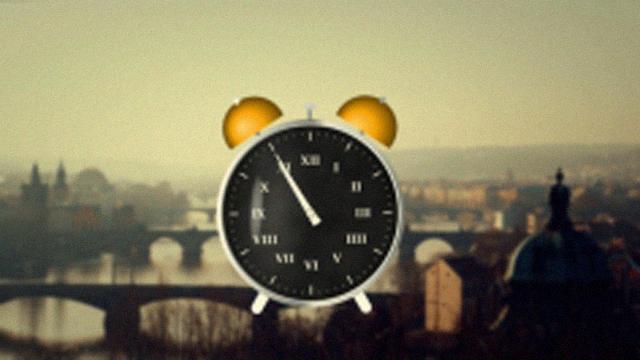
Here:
h=10 m=55
